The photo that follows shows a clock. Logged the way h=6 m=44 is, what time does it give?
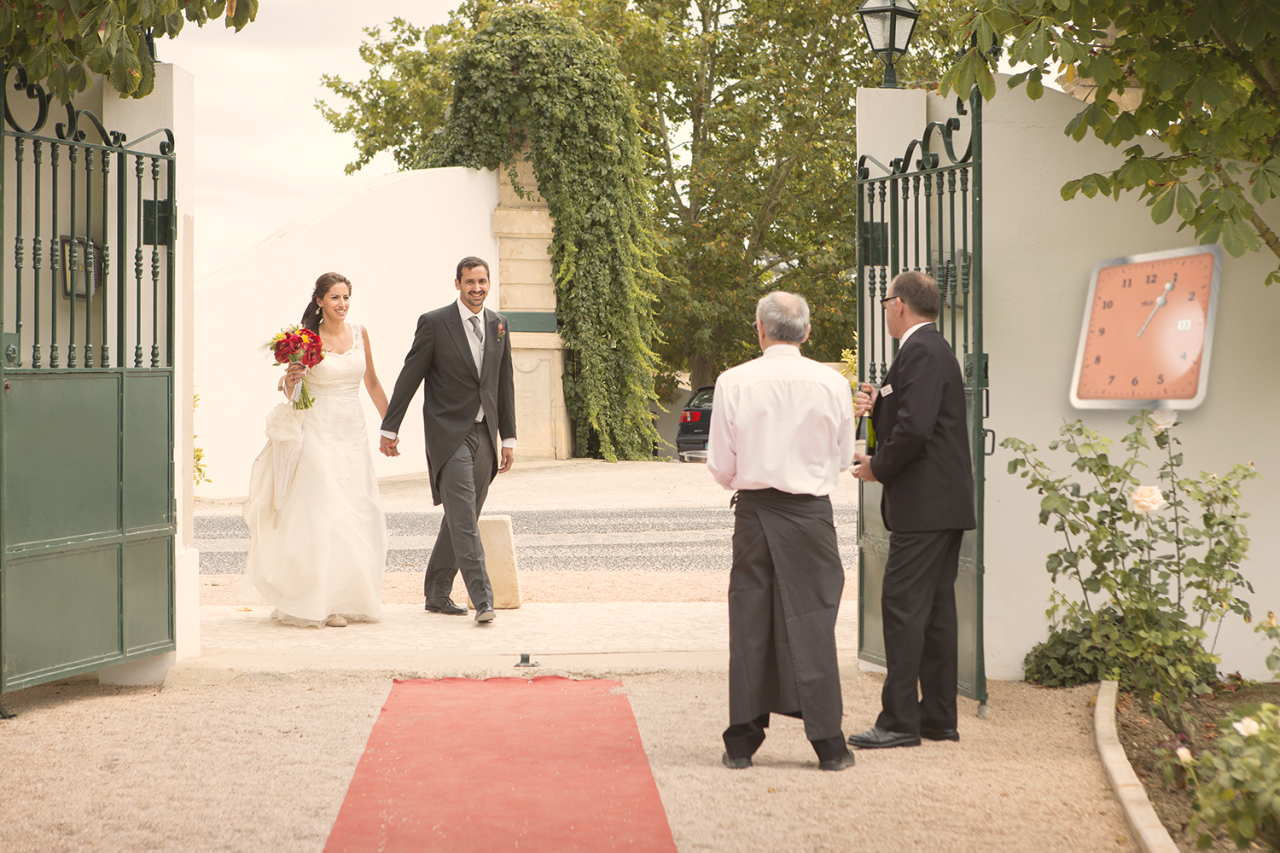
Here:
h=1 m=5
